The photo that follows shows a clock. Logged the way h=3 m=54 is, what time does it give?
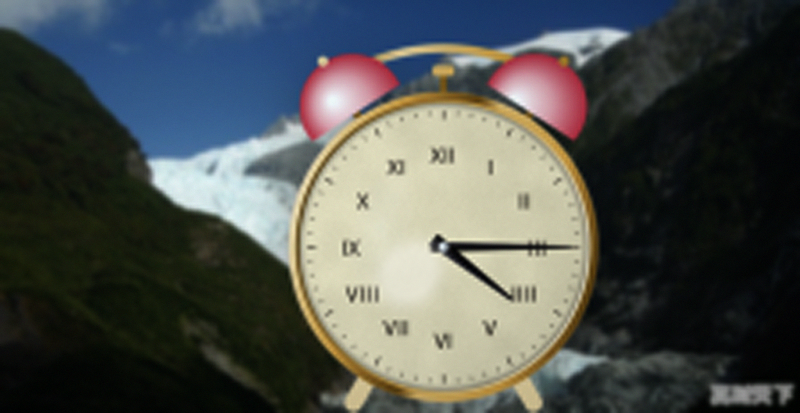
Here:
h=4 m=15
